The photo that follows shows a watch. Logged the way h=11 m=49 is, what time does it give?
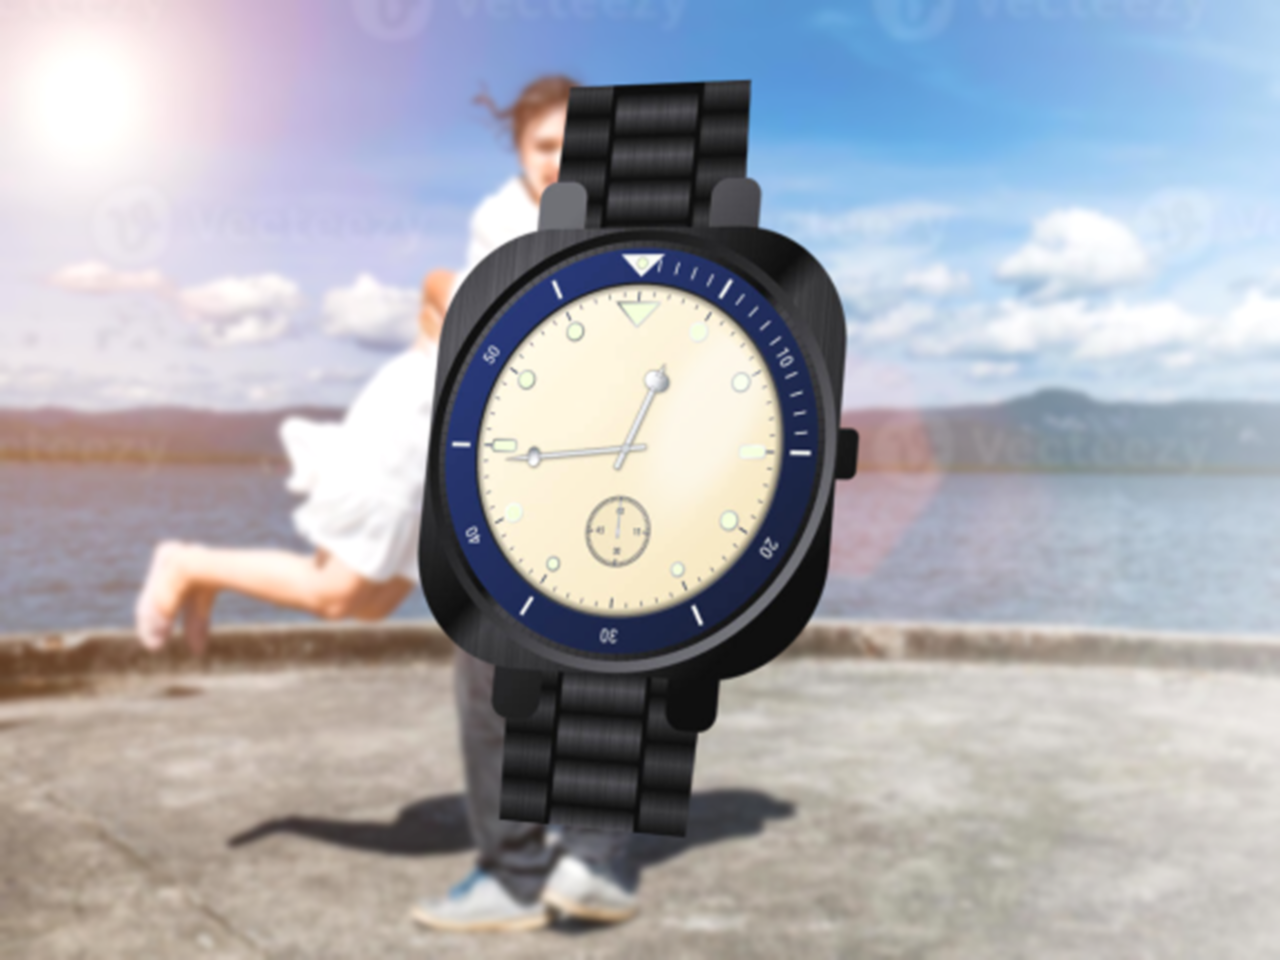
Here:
h=12 m=44
